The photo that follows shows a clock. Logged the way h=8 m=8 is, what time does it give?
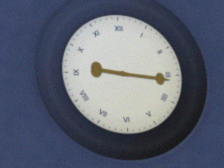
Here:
h=9 m=16
